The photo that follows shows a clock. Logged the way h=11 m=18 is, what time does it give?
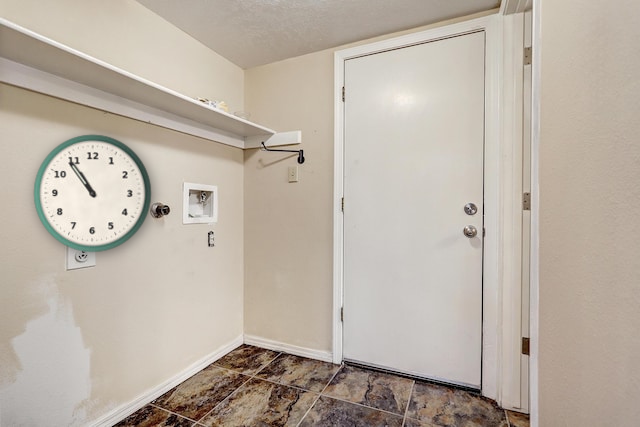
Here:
h=10 m=54
